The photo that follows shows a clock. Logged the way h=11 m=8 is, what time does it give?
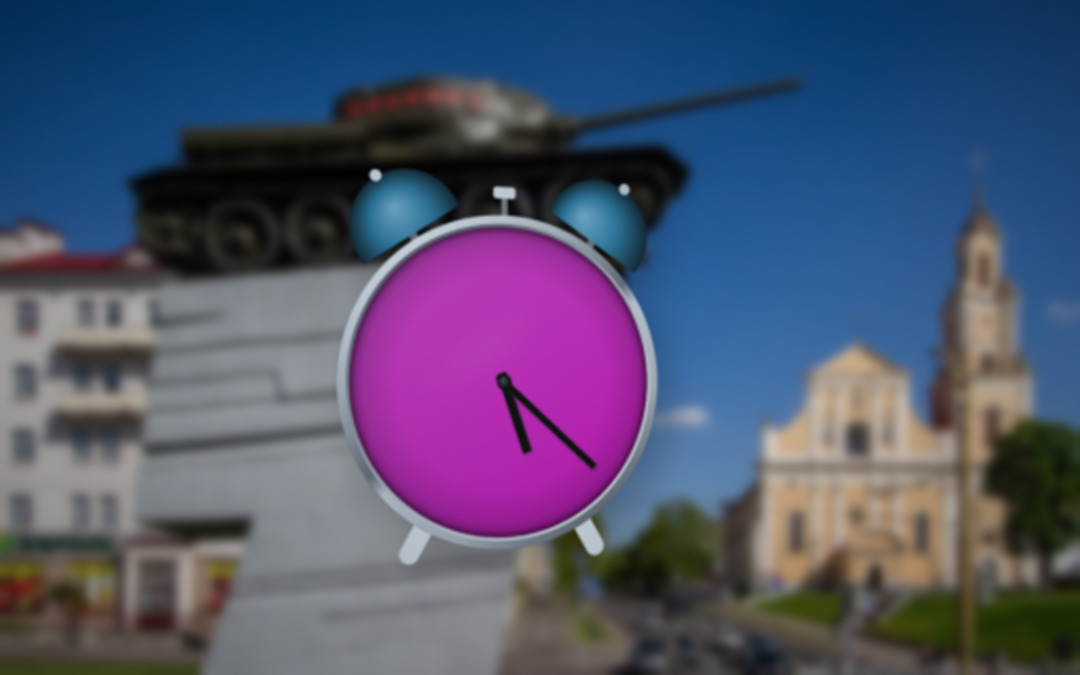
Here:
h=5 m=22
